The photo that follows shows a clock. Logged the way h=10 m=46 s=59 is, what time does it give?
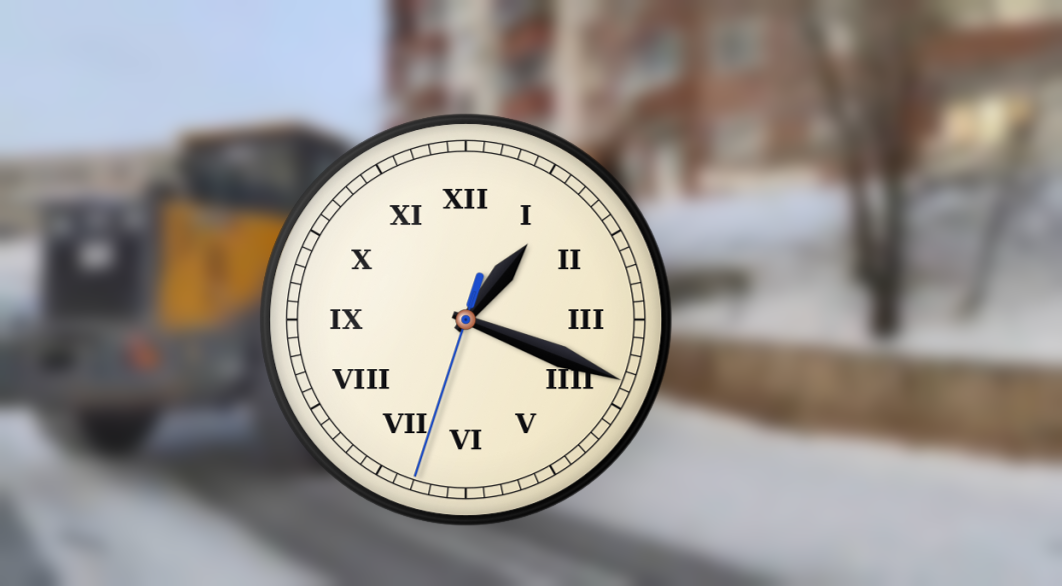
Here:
h=1 m=18 s=33
